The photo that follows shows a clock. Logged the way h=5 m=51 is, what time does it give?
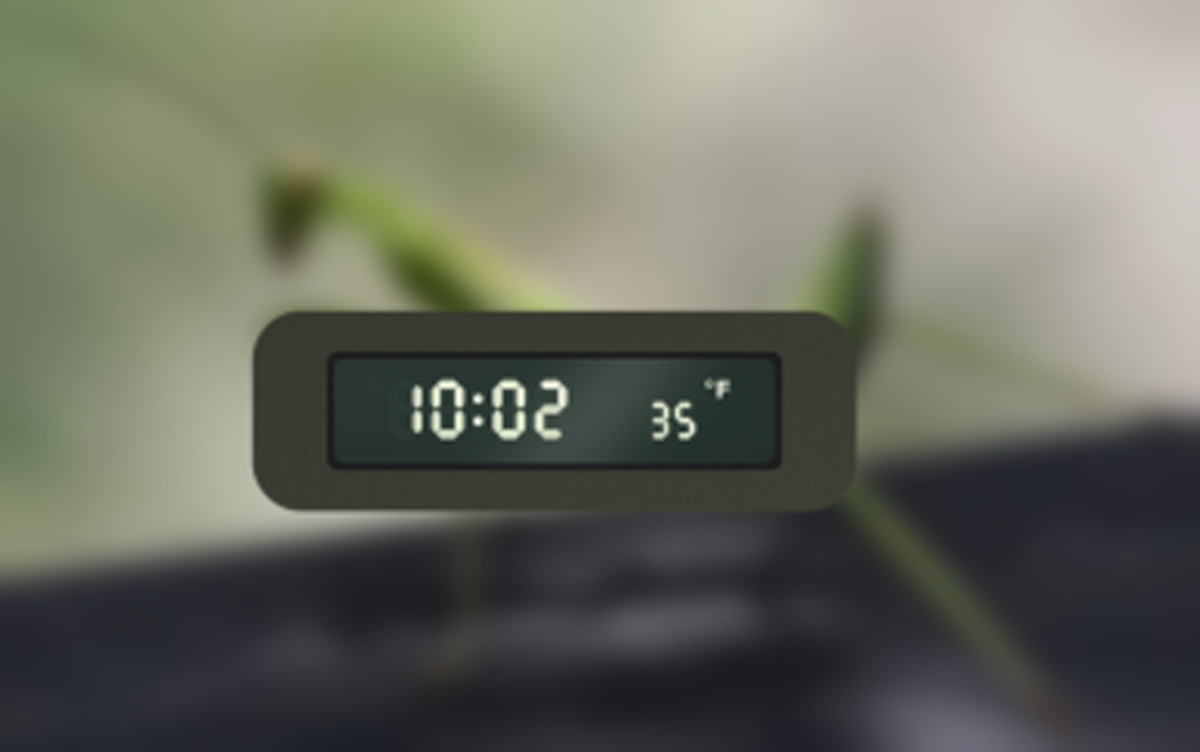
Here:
h=10 m=2
